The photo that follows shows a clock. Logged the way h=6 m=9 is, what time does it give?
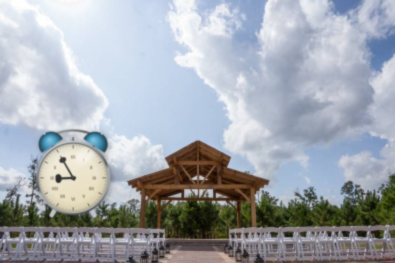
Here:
h=8 m=55
